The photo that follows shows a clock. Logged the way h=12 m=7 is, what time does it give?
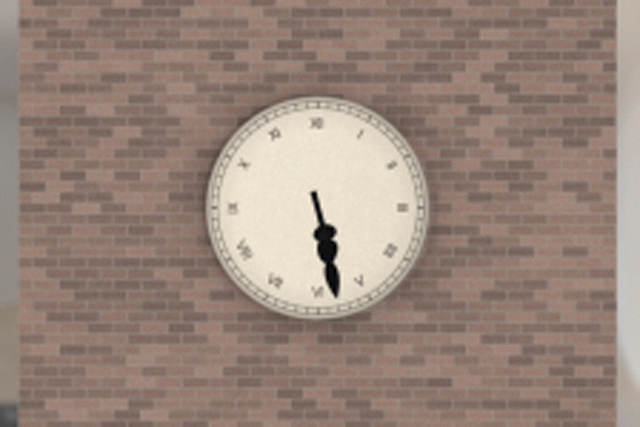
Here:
h=5 m=28
